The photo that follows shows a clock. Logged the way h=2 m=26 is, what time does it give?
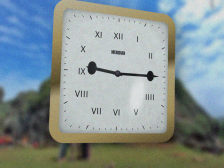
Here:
h=9 m=15
